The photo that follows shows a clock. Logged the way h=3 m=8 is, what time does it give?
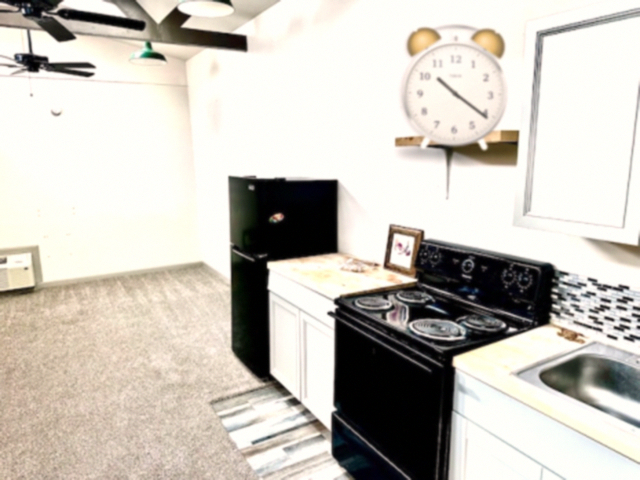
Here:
h=10 m=21
